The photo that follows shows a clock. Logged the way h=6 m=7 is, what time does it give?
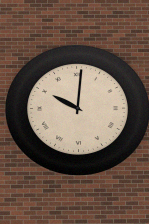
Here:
h=10 m=1
